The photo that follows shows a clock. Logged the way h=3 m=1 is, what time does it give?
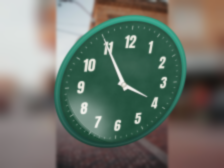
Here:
h=3 m=55
